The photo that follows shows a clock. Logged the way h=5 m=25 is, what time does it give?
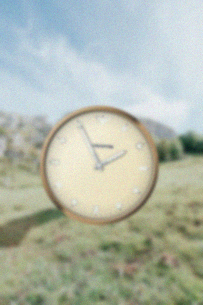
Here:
h=1 m=55
